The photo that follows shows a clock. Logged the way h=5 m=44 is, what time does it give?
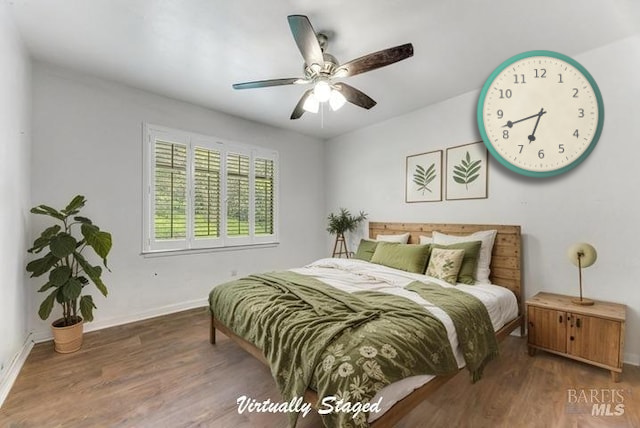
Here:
h=6 m=42
